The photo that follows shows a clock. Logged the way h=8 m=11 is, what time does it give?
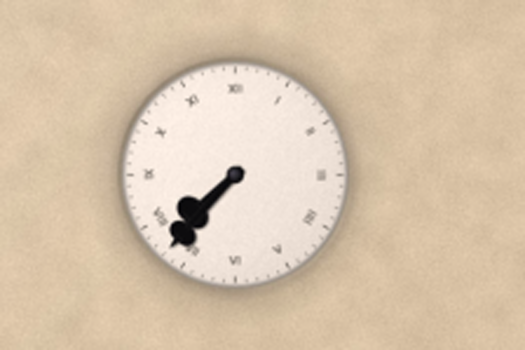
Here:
h=7 m=37
